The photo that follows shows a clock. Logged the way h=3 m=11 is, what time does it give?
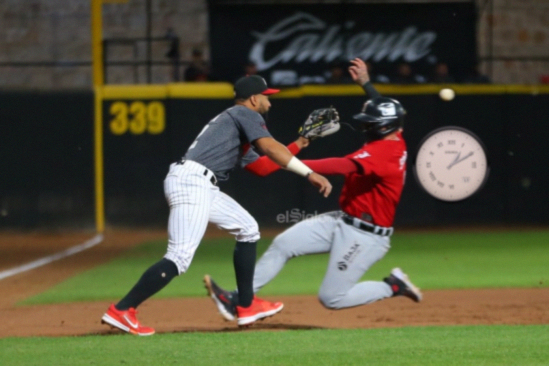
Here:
h=1 m=10
